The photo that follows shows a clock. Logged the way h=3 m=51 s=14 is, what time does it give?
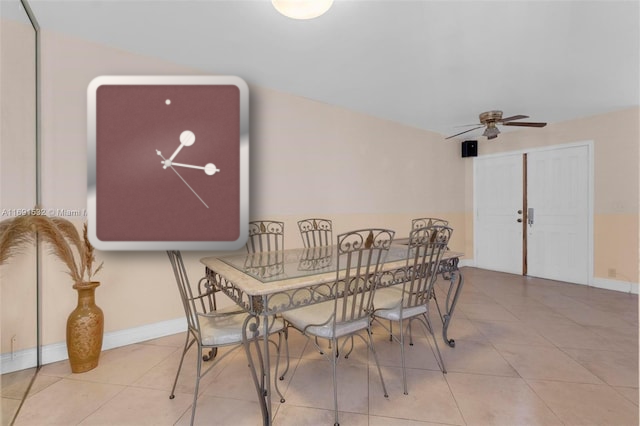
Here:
h=1 m=16 s=23
